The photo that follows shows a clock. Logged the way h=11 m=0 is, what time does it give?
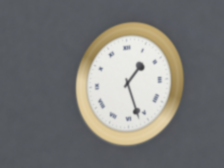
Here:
h=1 m=27
